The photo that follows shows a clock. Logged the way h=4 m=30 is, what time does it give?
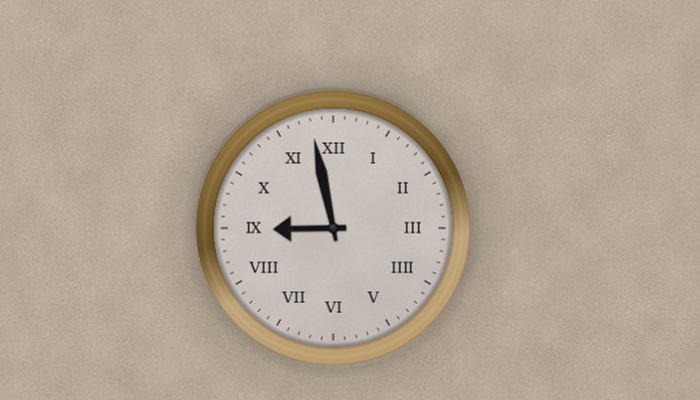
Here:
h=8 m=58
